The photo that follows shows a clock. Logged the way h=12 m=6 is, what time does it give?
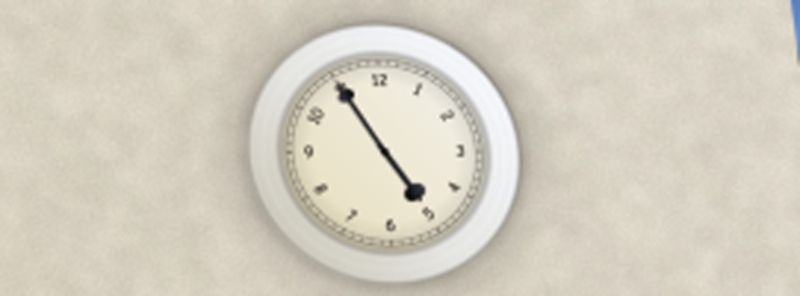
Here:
h=4 m=55
